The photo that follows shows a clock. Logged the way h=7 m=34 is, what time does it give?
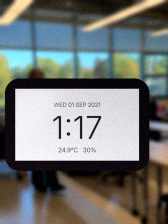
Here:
h=1 m=17
